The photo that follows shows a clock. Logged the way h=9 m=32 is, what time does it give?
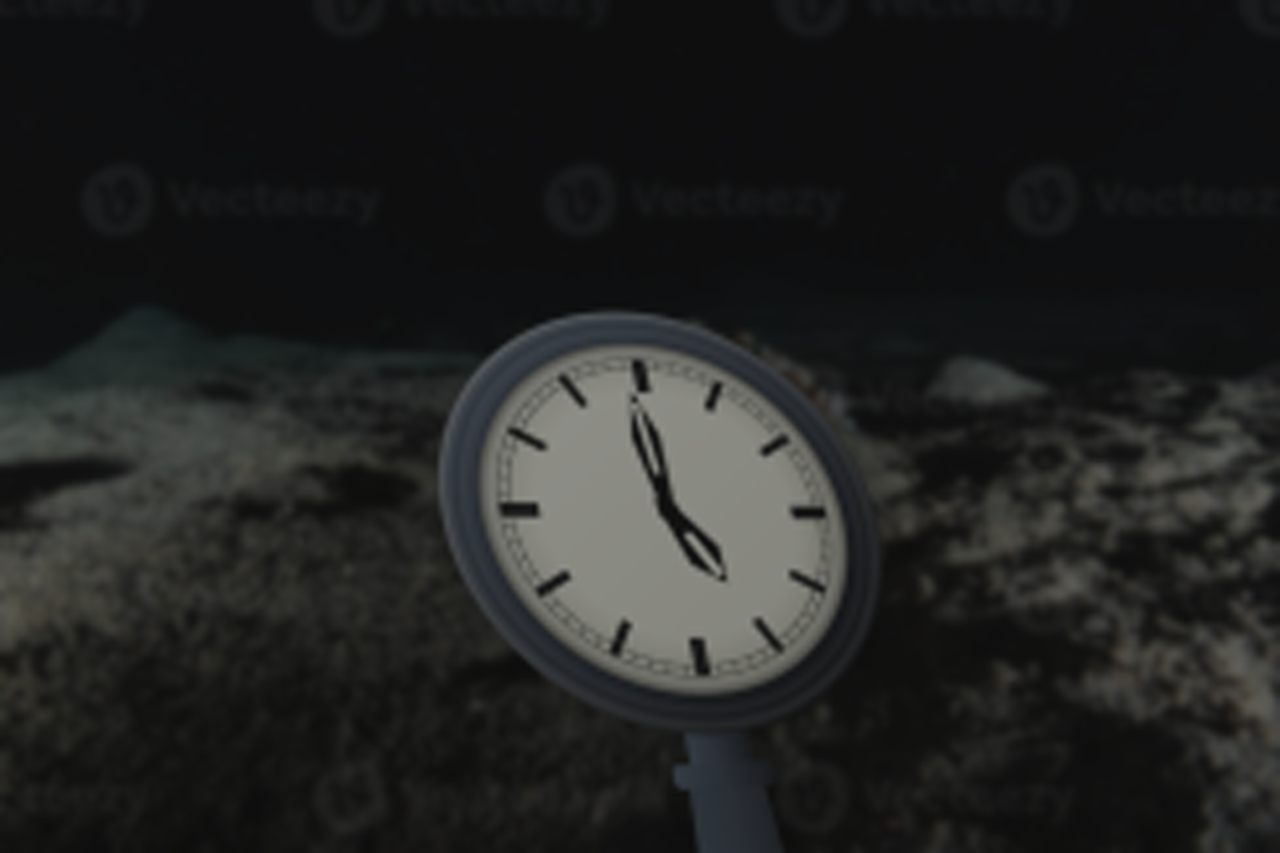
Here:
h=4 m=59
